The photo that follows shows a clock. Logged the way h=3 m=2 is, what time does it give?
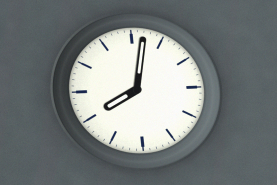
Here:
h=8 m=2
